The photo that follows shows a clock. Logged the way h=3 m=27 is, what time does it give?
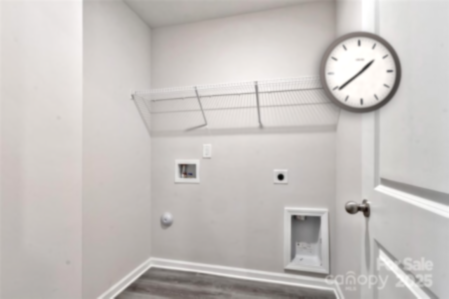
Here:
h=1 m=39
